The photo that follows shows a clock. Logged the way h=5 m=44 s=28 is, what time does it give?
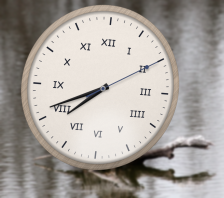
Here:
h=7 m=41 s=10
